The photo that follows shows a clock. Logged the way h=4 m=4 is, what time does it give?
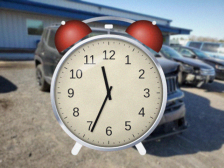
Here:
h=11 m=34
